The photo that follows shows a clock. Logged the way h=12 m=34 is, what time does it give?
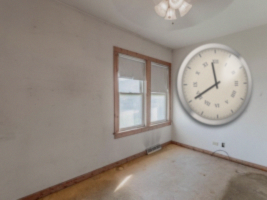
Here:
h=11 m=40
